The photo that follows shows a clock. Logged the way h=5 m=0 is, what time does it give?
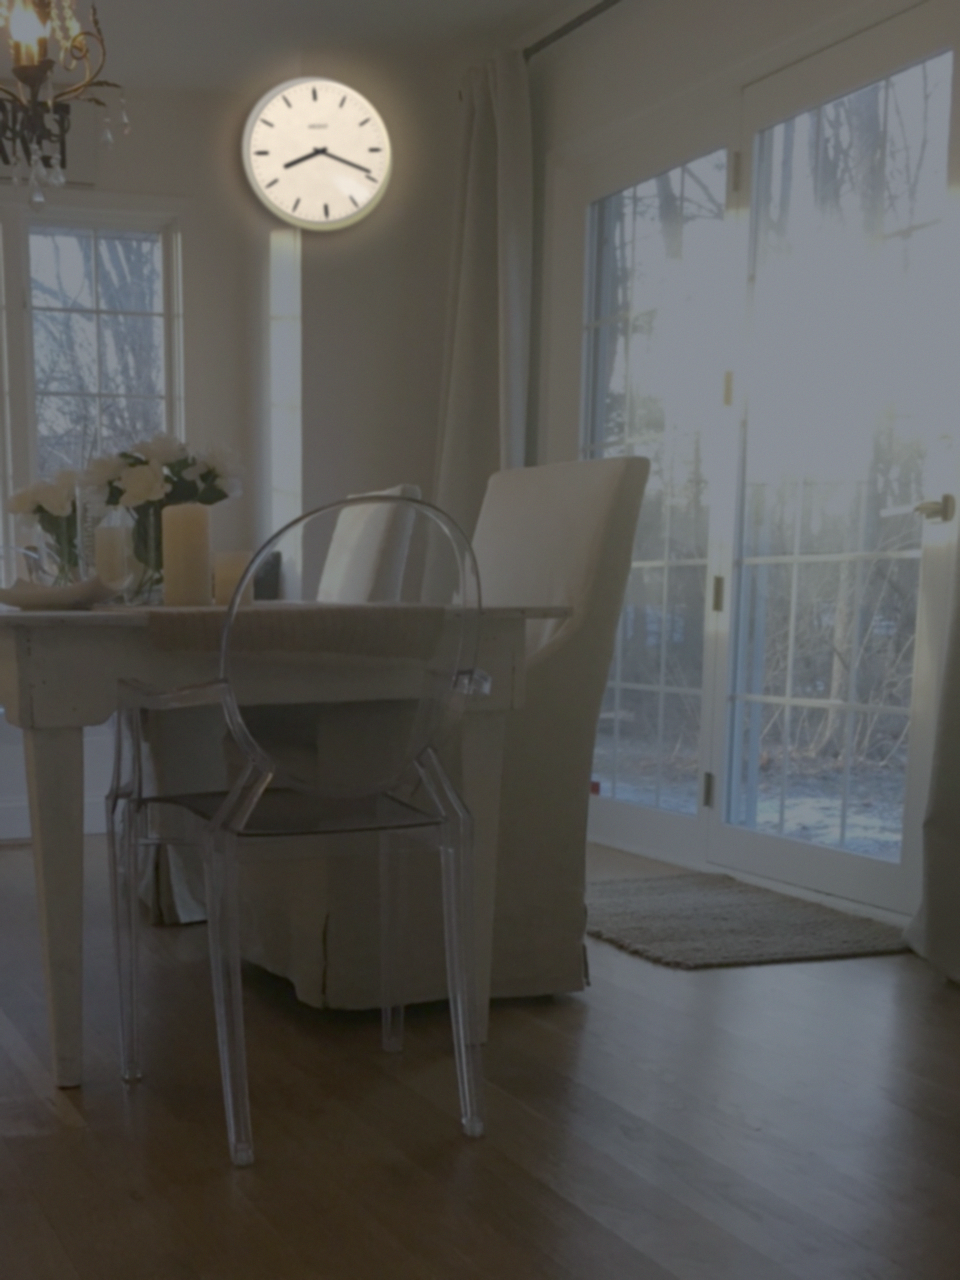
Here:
h=8 m=19
